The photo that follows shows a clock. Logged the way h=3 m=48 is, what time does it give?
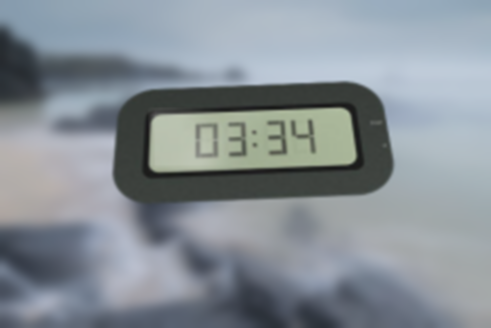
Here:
h=3 m=34
